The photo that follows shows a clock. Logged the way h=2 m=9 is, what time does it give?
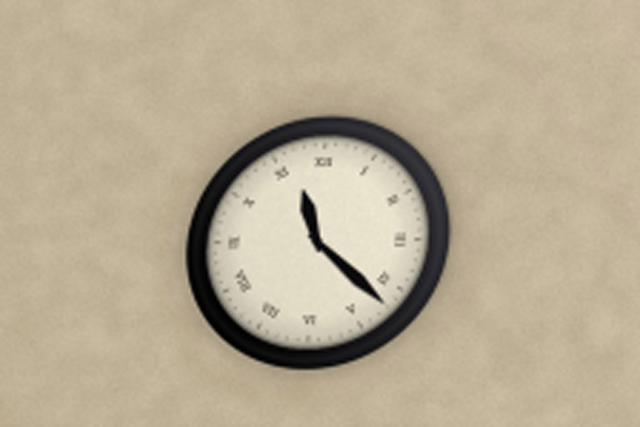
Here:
h=11 m=22
